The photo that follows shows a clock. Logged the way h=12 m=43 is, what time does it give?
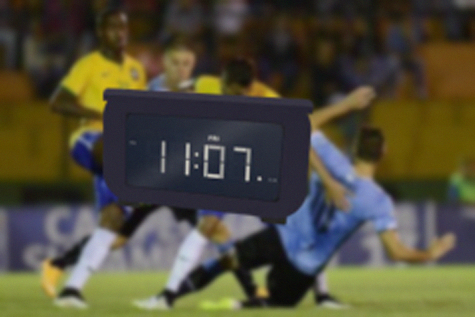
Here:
h=11 m=7
